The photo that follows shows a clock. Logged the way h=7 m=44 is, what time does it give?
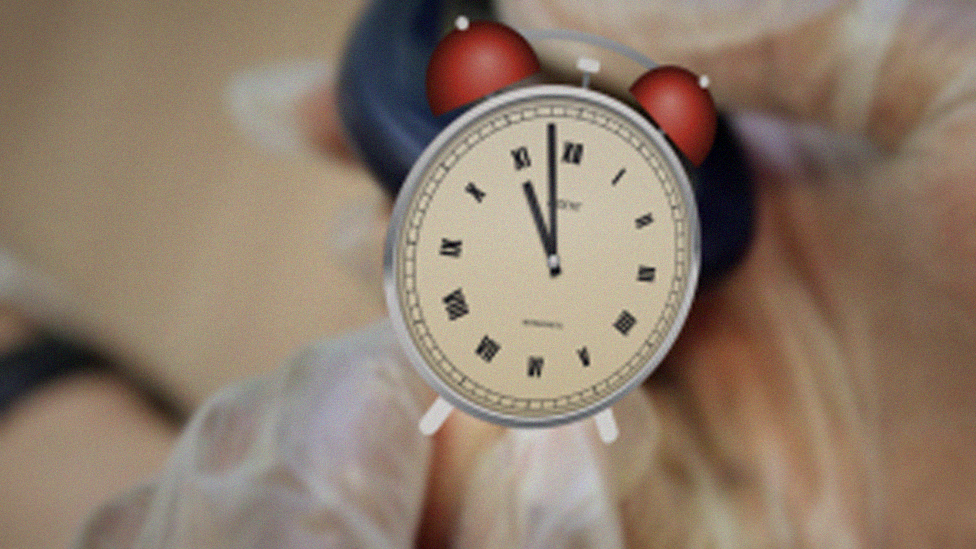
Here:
h=10 m=58
